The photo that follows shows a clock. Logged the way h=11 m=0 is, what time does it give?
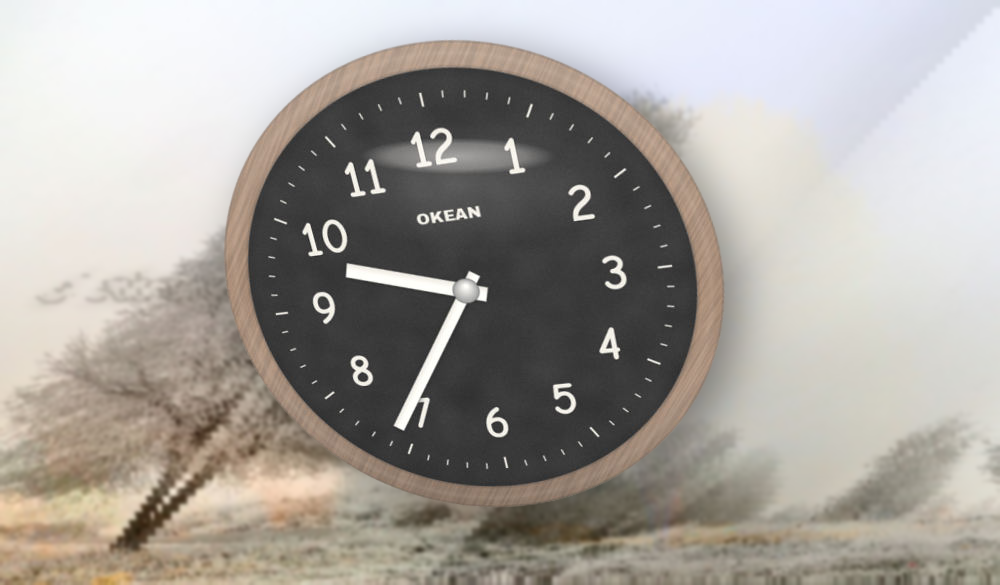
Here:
h=9 m=36
